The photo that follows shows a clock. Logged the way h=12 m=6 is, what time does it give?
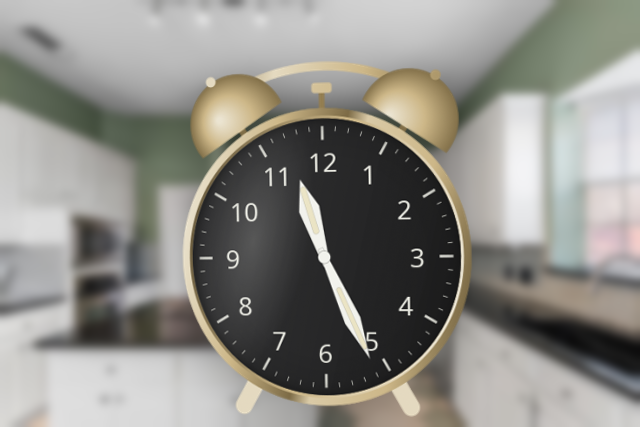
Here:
h=11 m=26
